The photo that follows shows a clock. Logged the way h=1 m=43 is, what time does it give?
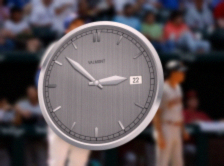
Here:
h=2 m=52
